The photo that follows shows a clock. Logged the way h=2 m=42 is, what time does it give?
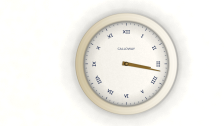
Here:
h=3 m=17
